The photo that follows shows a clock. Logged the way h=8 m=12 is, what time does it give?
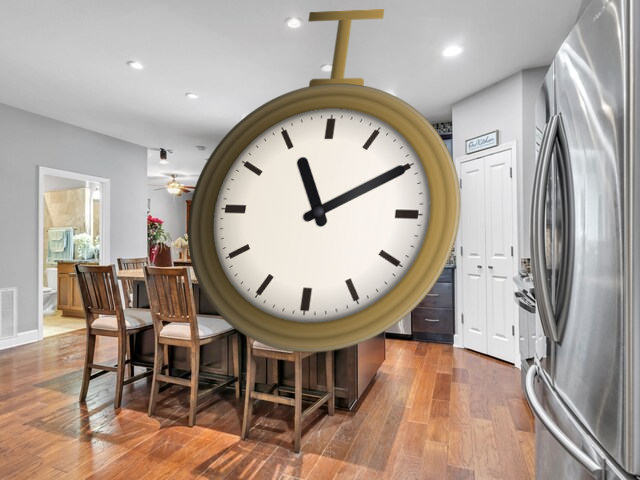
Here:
h=11 m=10
